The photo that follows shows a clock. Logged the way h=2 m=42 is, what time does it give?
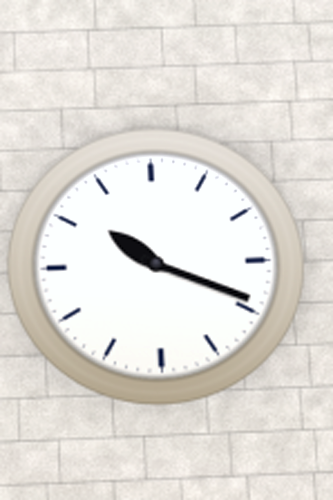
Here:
h=10 m=19
